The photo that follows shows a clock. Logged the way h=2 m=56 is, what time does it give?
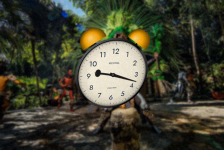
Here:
h=9 m=18
